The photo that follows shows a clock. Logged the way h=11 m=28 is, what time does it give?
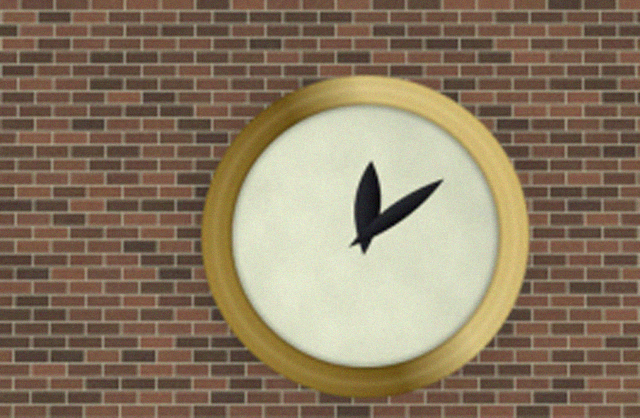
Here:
h=12 m=9
